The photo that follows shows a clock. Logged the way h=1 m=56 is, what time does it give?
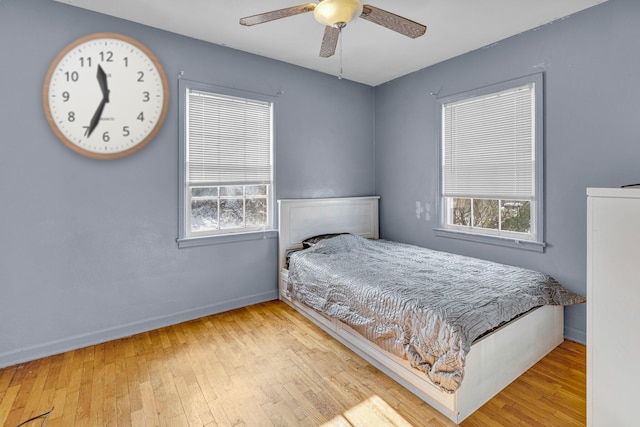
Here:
h=11 m=34
